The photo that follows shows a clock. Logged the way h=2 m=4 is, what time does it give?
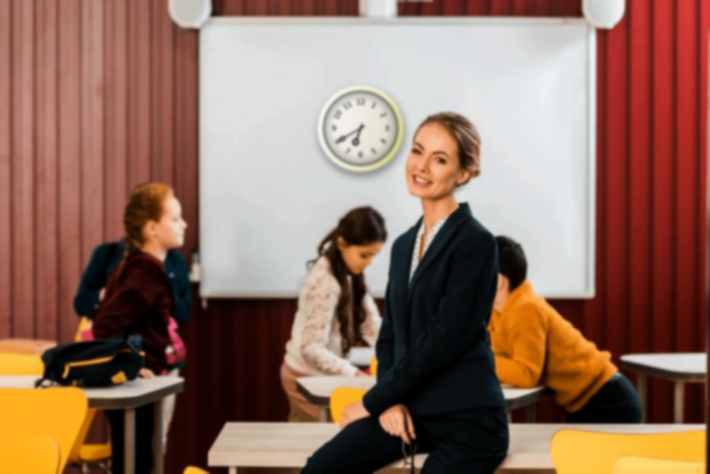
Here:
h=6 m=40
